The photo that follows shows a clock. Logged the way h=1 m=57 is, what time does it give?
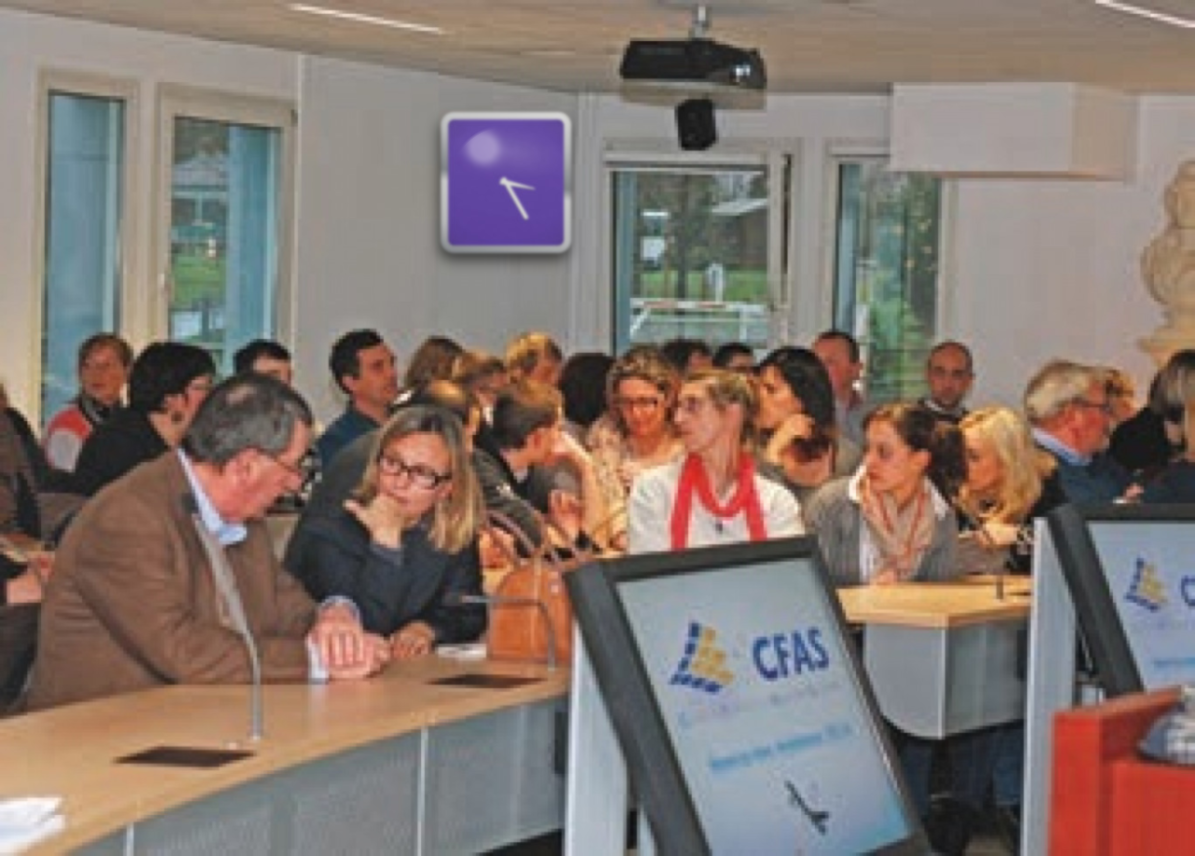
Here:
h=3 m=25
